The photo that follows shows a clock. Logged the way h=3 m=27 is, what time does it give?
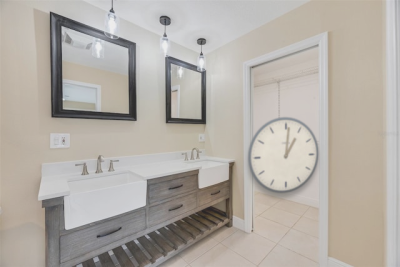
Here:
h=1 m=1
